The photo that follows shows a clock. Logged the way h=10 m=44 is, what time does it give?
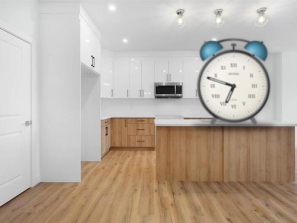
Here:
h=6 m=48
